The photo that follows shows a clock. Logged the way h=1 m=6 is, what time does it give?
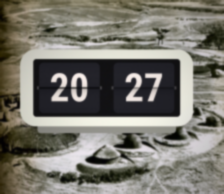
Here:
h=20 m=27
